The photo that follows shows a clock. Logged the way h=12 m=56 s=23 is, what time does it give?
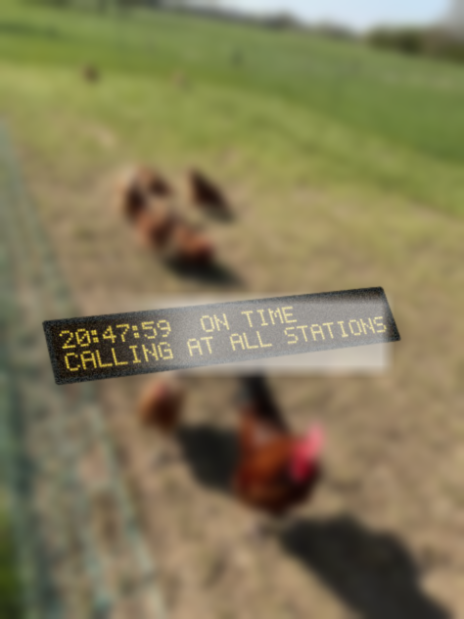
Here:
h=20 m=47 s=59
